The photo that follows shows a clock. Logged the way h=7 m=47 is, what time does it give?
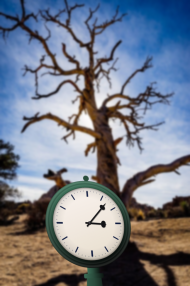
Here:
h=3 m=7
